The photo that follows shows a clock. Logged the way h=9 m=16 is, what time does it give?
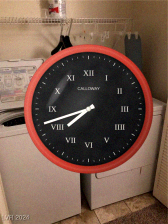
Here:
h=7 m=42
